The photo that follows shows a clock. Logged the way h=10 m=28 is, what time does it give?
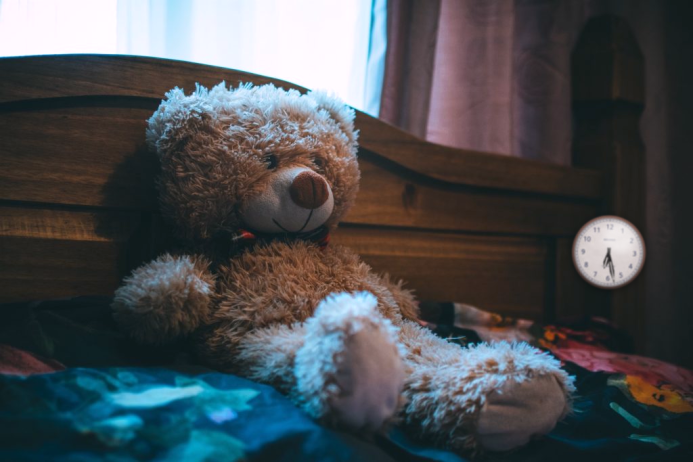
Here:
h=6 m=28
